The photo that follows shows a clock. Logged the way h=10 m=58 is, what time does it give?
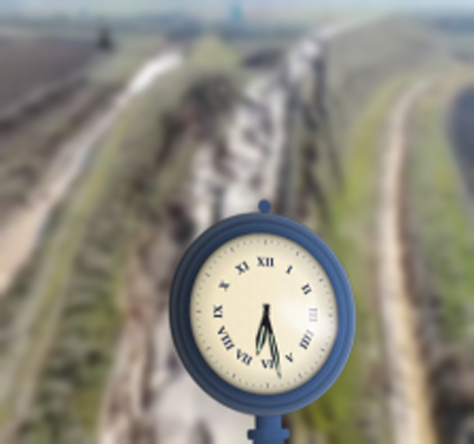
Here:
h=6 m=28
